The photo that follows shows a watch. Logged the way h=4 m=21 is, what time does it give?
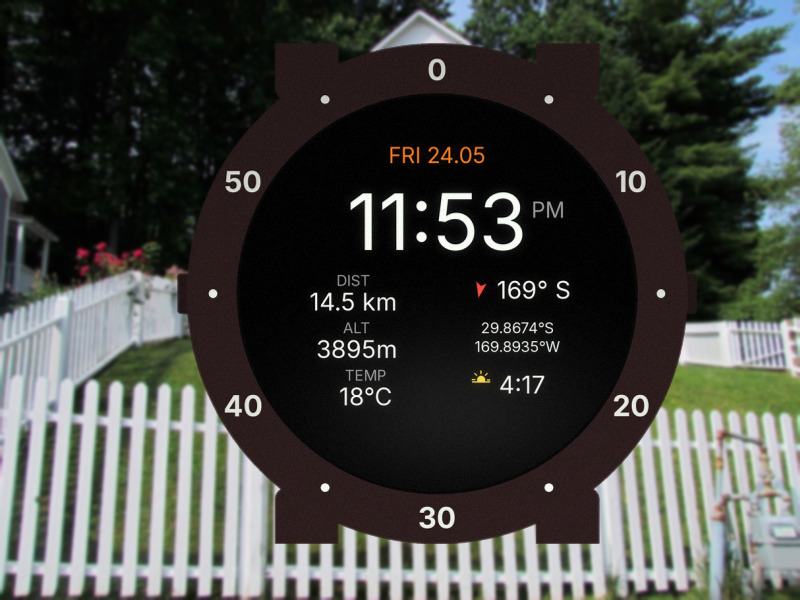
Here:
h=11 m=53
